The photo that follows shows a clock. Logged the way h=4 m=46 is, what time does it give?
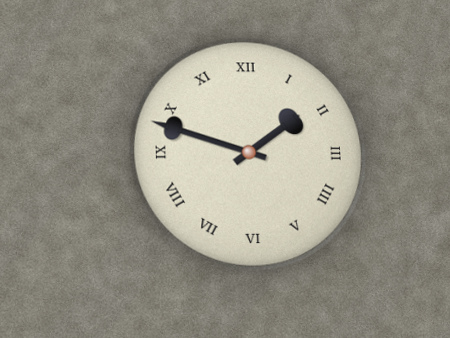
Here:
h=1 m=48
